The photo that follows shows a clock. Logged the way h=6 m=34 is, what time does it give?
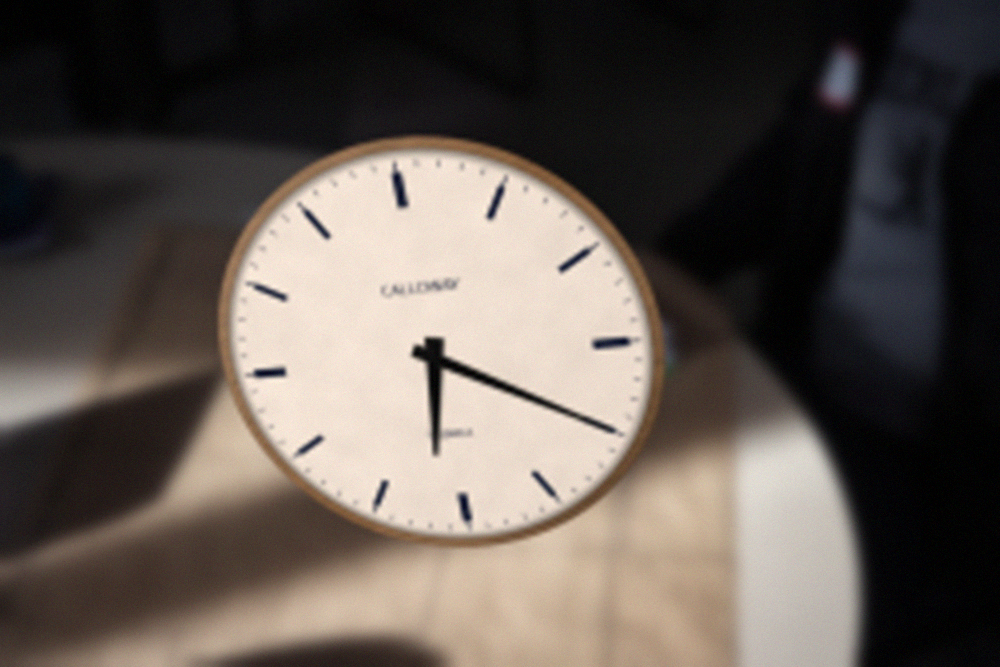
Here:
h=6 m=20
